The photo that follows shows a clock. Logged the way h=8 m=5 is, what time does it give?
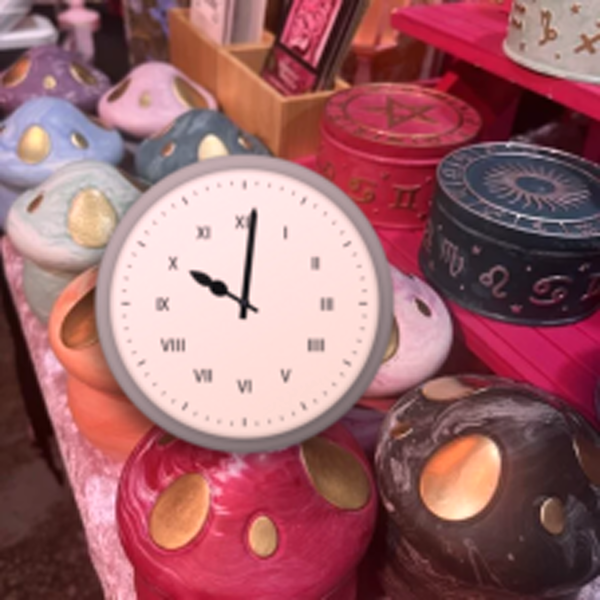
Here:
h=10 m=1
